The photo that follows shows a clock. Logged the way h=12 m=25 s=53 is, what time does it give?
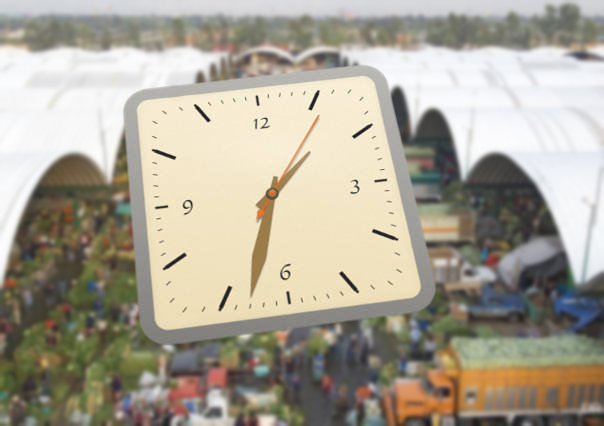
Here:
h=1 m=33 s=6
